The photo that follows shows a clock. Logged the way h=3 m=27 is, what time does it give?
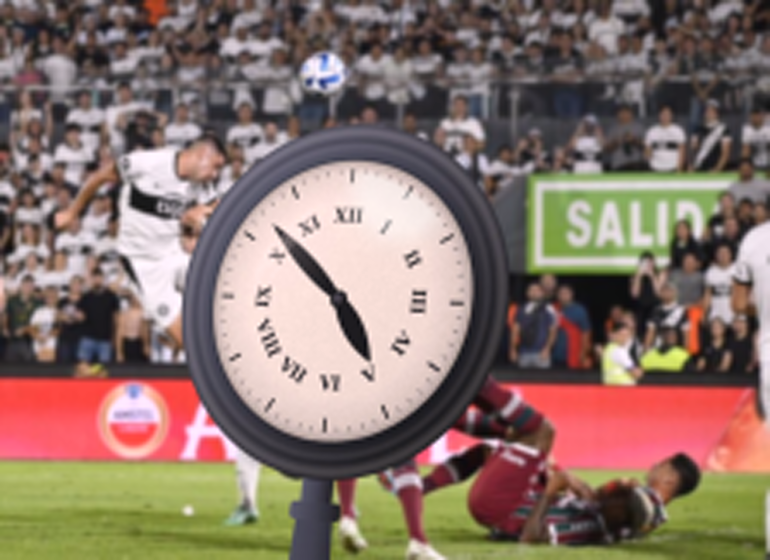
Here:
h=4 m=52
